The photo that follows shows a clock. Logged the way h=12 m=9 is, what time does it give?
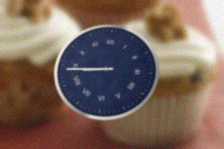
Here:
h=8 m=44
